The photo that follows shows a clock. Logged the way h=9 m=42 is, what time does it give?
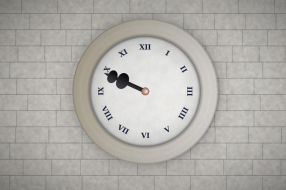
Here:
h=9 m=49
